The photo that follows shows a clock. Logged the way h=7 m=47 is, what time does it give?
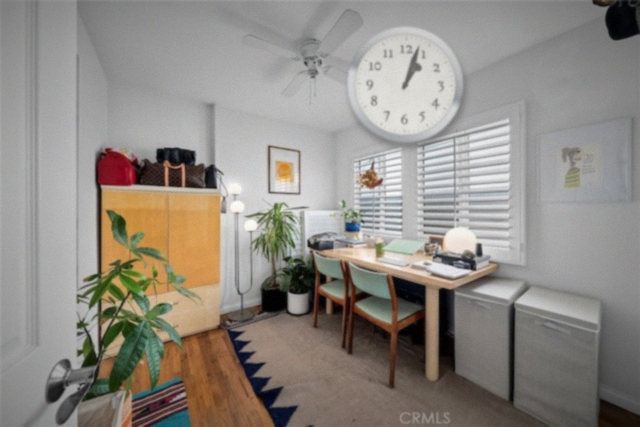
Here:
h=1 m=3
